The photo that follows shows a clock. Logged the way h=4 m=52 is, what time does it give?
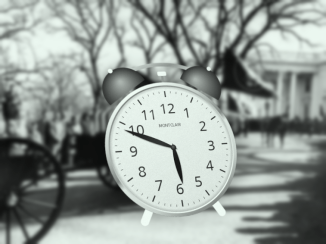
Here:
h=5 m=49
